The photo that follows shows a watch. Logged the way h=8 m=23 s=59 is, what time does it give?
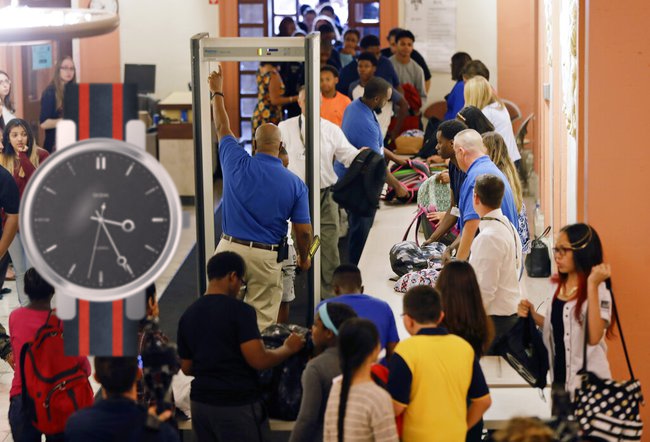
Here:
h=3 m=25 s=32
